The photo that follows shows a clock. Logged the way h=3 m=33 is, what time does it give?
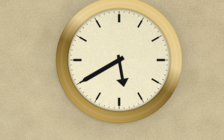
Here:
h=5 m=40
